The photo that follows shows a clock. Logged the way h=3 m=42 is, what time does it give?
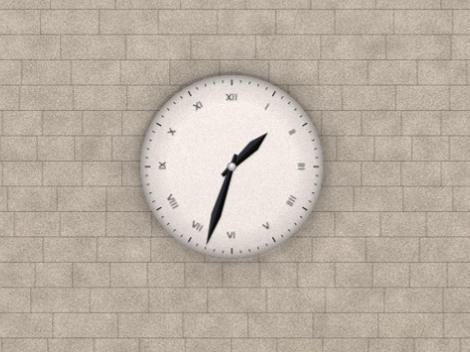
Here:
h=1 m=33
